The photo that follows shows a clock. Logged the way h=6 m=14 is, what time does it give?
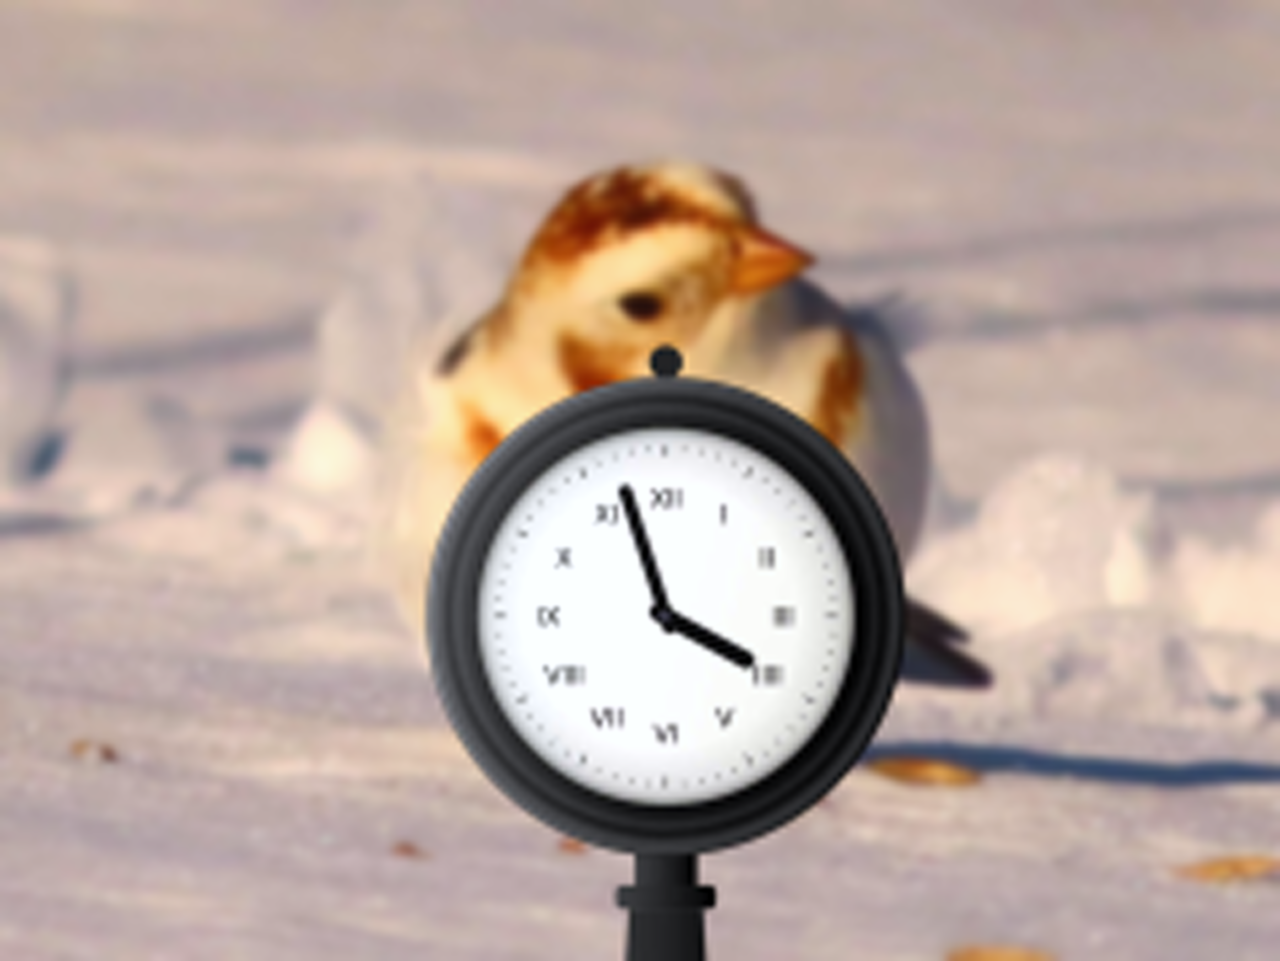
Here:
h=3 m=57
